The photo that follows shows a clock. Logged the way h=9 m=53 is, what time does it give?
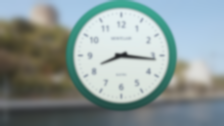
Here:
h=8 m=16
